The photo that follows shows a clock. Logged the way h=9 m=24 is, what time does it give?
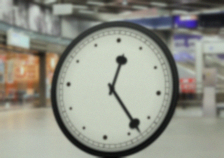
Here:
h=12 m=23
